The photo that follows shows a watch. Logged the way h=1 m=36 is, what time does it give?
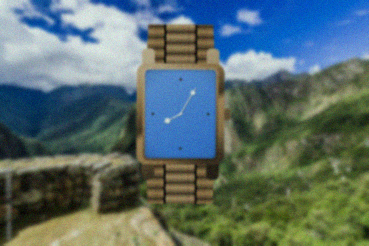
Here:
h=8 m=5
